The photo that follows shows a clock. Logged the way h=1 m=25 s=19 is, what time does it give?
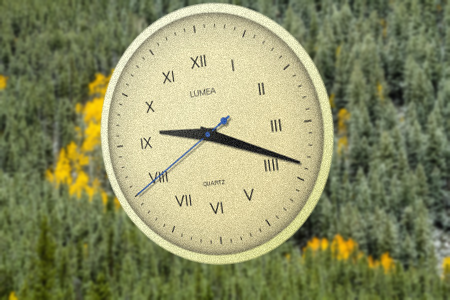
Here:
h=9 m=18 s=40
